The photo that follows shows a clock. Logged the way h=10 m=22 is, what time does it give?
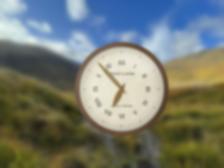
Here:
h=6 m=53
